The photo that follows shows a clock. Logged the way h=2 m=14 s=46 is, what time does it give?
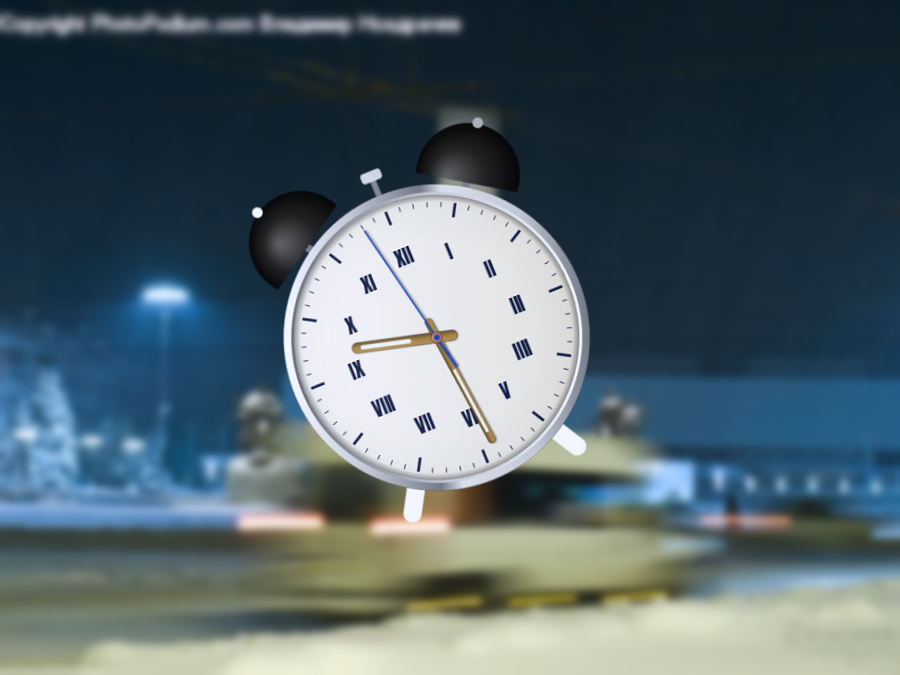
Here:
h=9 m=28 s=58
